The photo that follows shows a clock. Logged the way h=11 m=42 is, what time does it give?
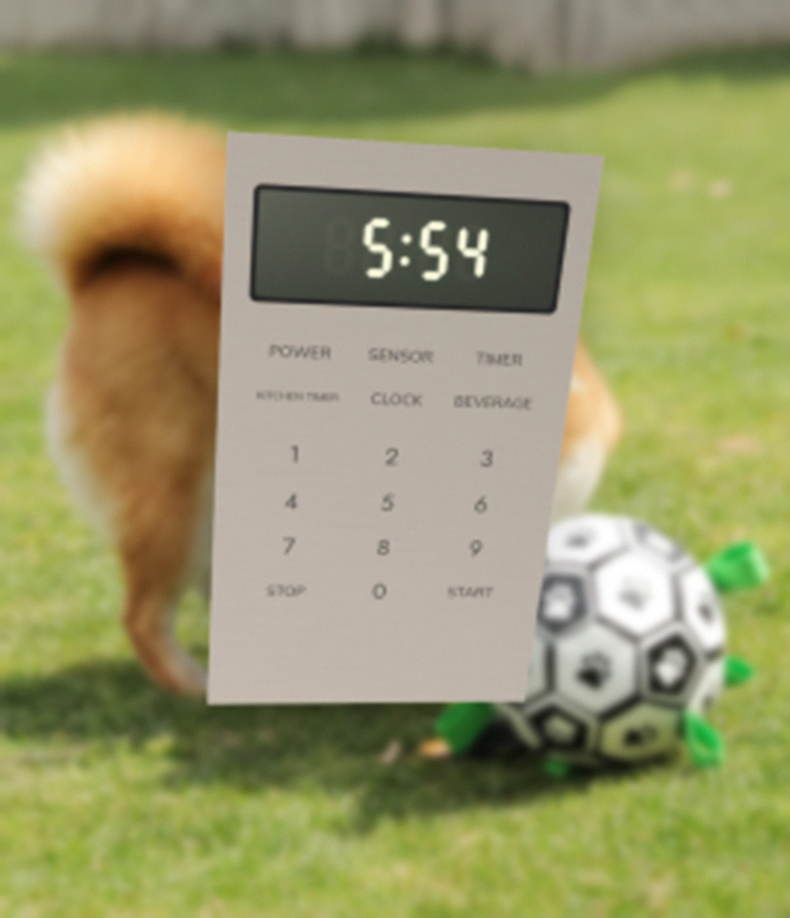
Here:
h=5 m=54
